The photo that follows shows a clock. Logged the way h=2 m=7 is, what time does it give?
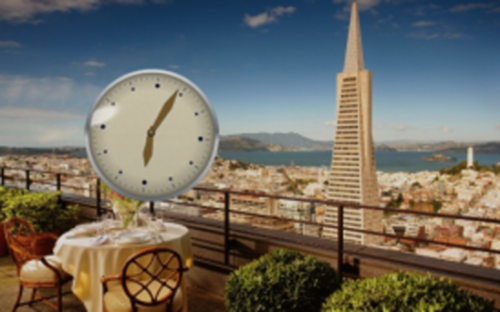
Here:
h=6 m=4
